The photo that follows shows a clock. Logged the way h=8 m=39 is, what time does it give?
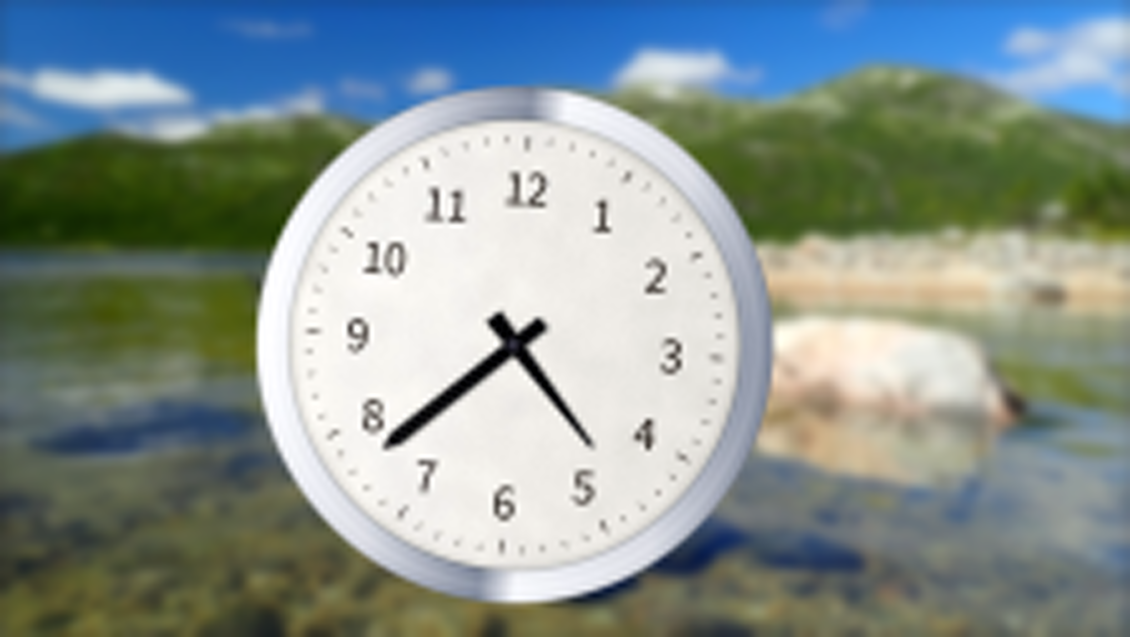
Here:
h=4 m=38
